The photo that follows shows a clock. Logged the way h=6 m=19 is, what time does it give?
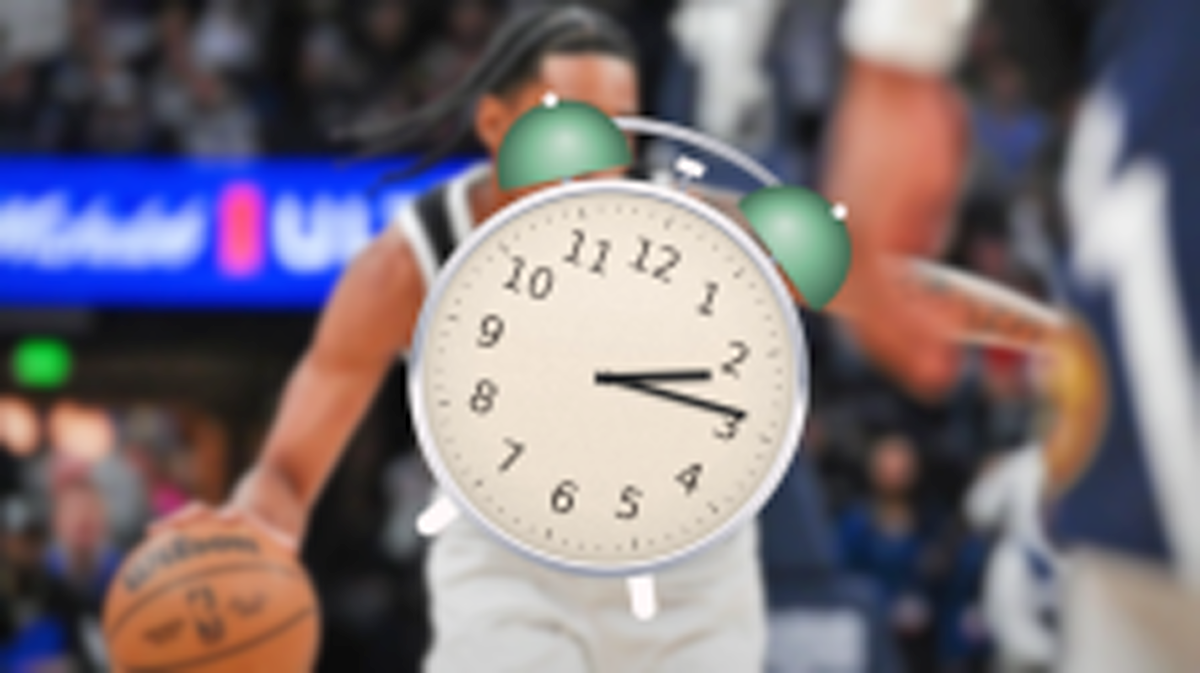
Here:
h=2 m=14
